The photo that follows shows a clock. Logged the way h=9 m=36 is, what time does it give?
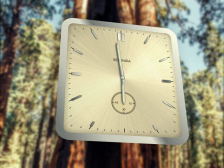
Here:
h=5 m=59
